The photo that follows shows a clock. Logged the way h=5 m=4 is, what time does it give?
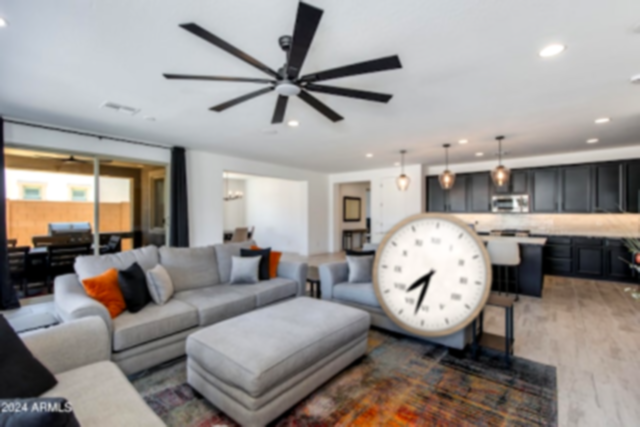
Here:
h=7 m=32
